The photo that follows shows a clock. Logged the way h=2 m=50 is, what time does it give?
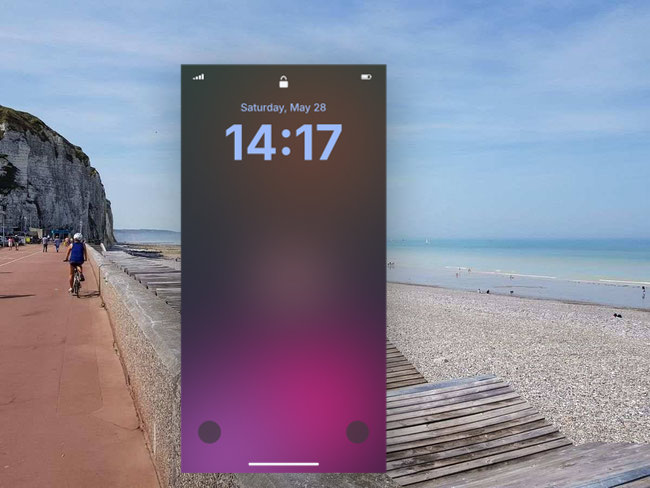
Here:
h=14 m=17
